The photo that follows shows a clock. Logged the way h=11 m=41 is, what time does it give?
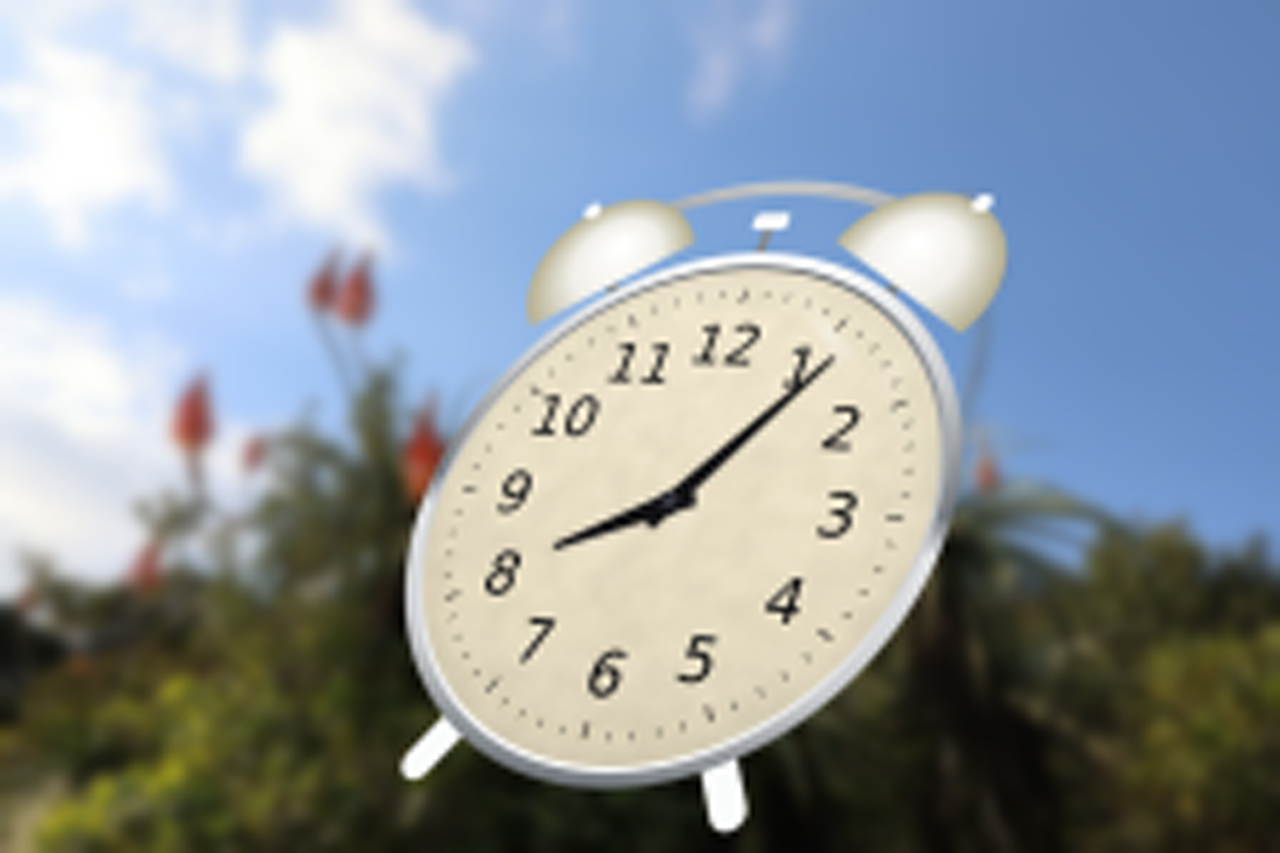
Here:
h=8 m=6
